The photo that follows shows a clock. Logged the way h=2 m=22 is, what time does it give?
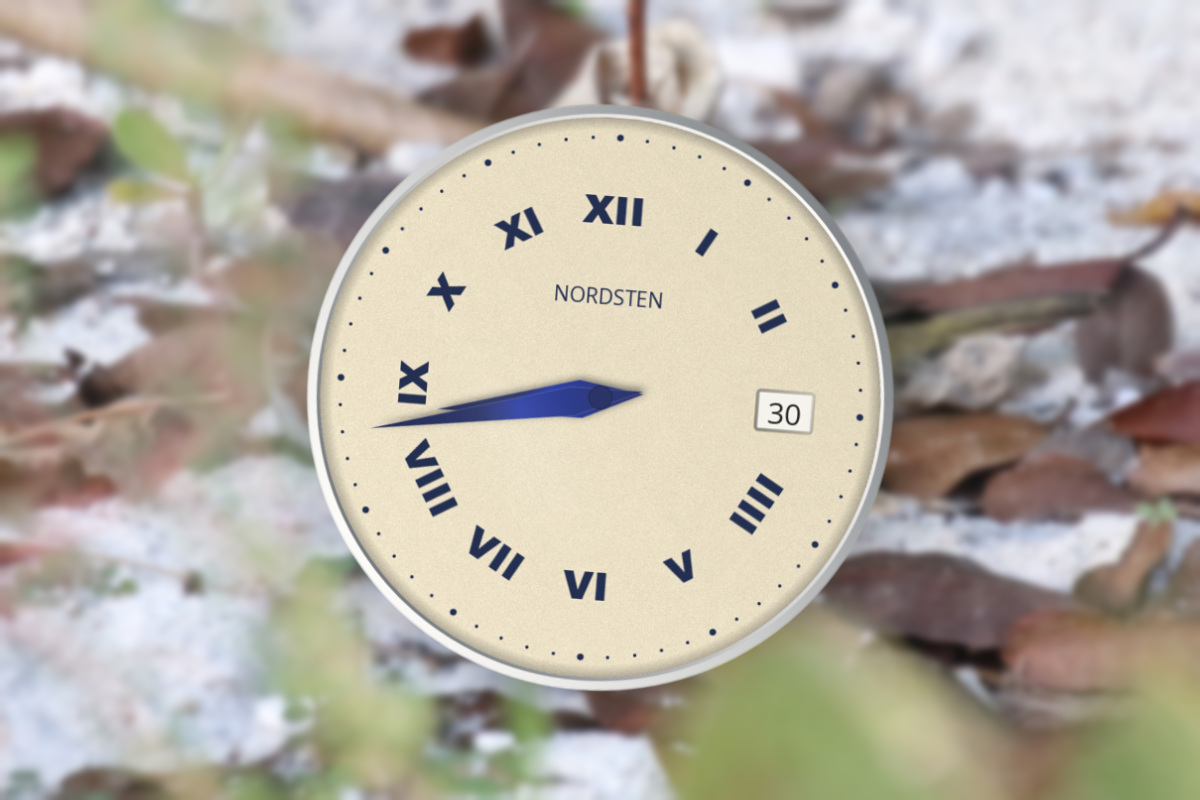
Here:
h=8 m=43
